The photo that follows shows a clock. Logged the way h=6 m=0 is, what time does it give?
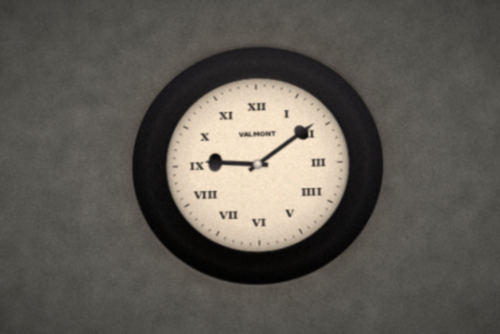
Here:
h=9 m=9
